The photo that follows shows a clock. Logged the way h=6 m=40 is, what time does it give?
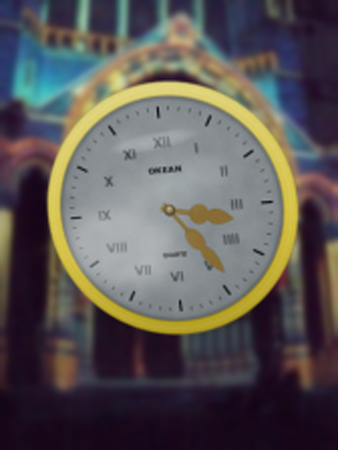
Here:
h=3 m=24
